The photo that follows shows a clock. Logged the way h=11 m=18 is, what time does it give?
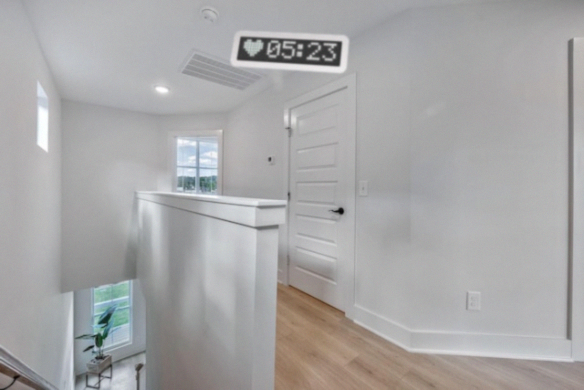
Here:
h=5 m=23
